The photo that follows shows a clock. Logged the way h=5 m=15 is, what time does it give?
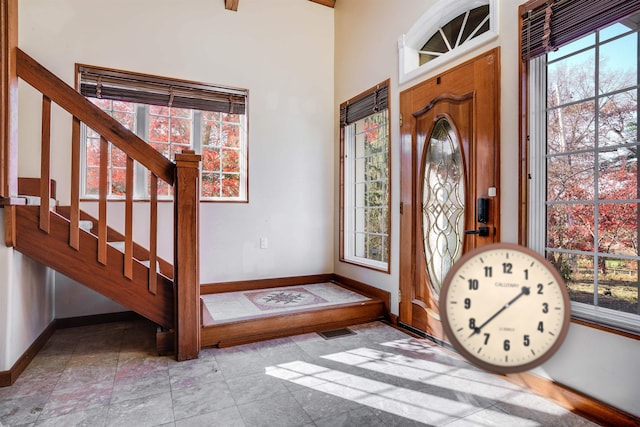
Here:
h=1 m=38
